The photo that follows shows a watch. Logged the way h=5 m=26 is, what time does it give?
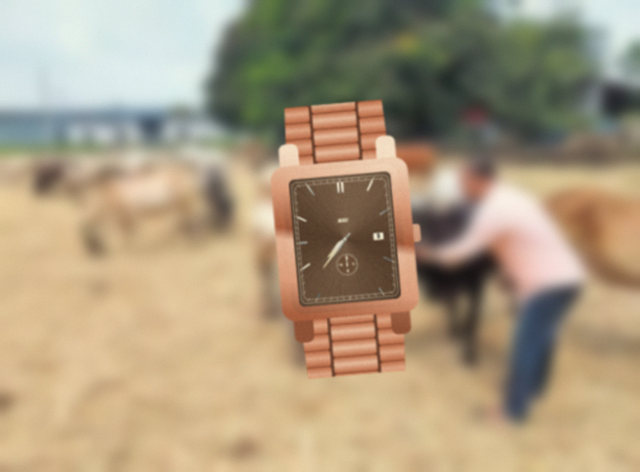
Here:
h=7 m=37
